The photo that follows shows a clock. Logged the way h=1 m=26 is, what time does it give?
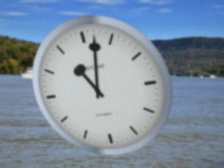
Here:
h=11 m=2
